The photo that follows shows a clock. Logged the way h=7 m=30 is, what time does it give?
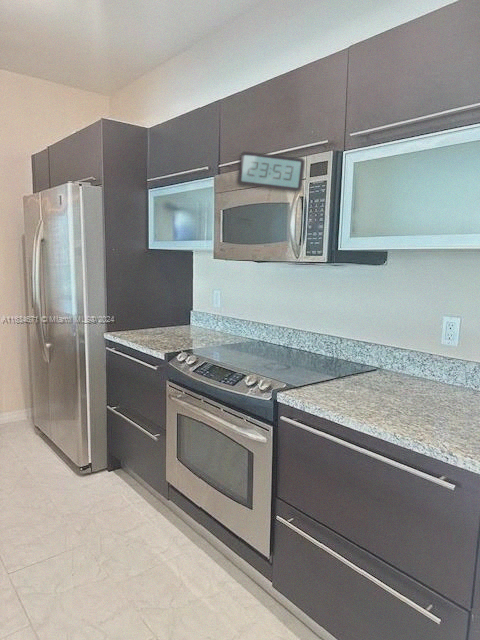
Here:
h=23 m=53
